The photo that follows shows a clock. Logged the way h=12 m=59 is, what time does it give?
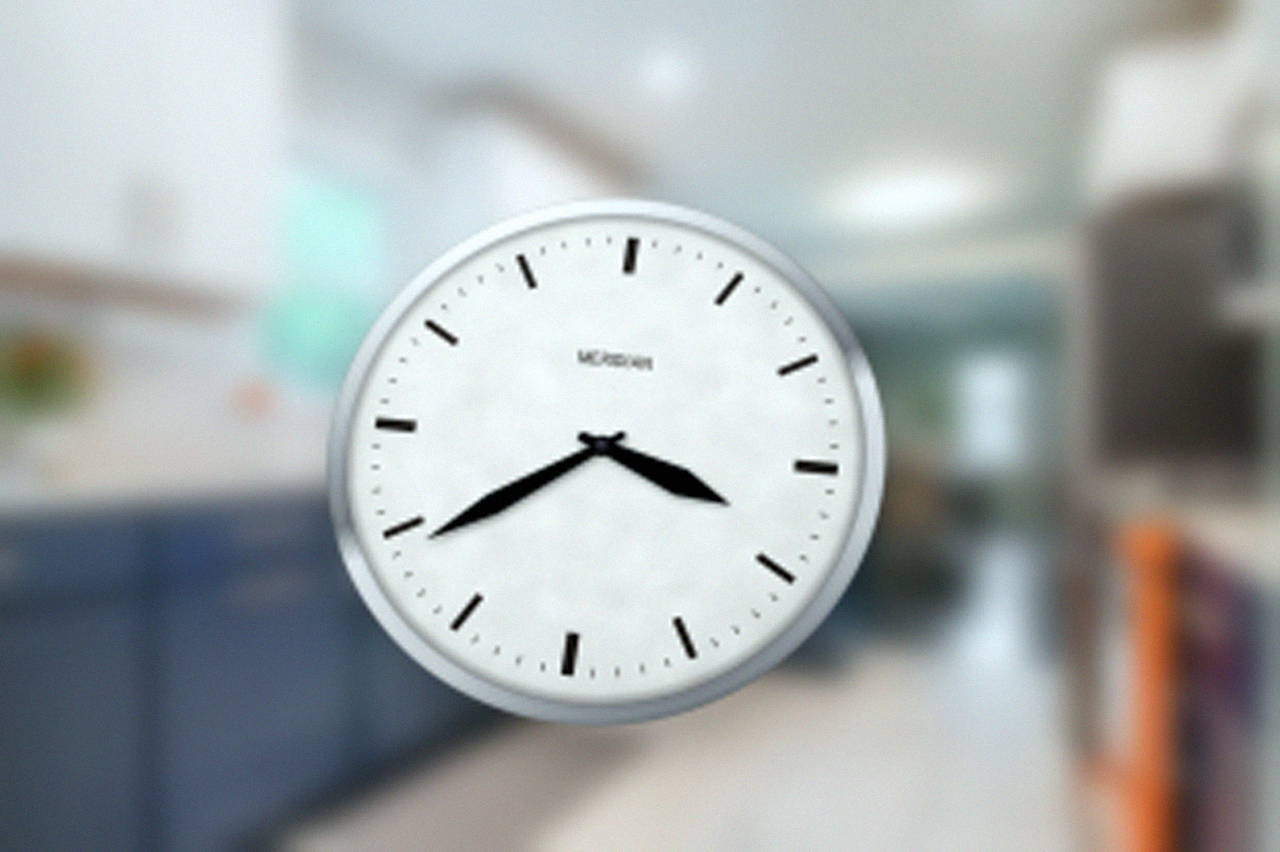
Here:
h=3 m=39
